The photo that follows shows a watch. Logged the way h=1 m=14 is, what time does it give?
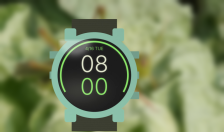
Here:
h=8 m=0
